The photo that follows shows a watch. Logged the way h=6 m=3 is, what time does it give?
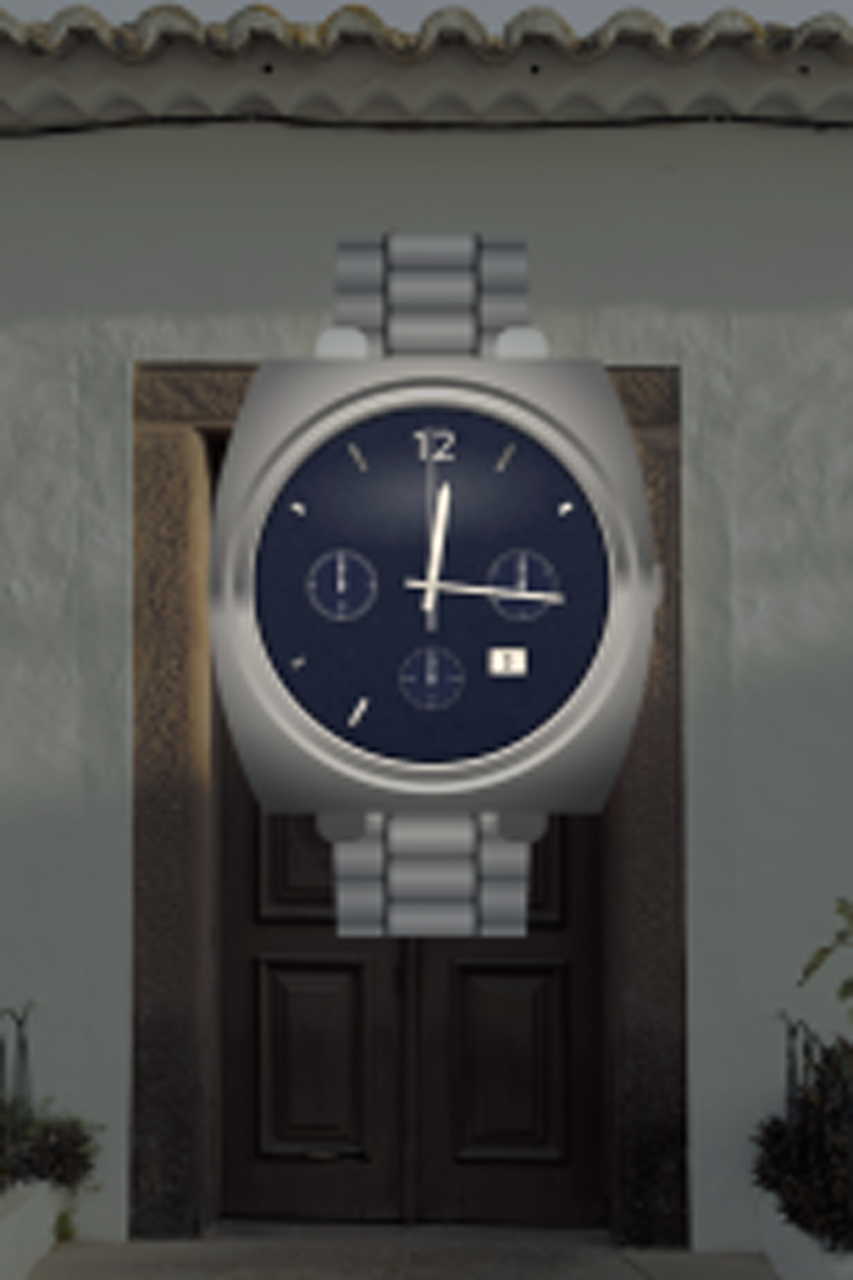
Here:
h=12 m=16
